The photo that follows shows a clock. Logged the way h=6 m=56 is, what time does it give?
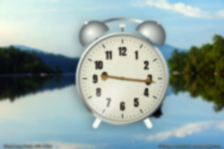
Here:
h=9 m=16
